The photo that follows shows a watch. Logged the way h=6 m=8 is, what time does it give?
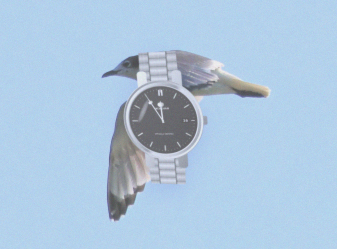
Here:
h=11 m=55
